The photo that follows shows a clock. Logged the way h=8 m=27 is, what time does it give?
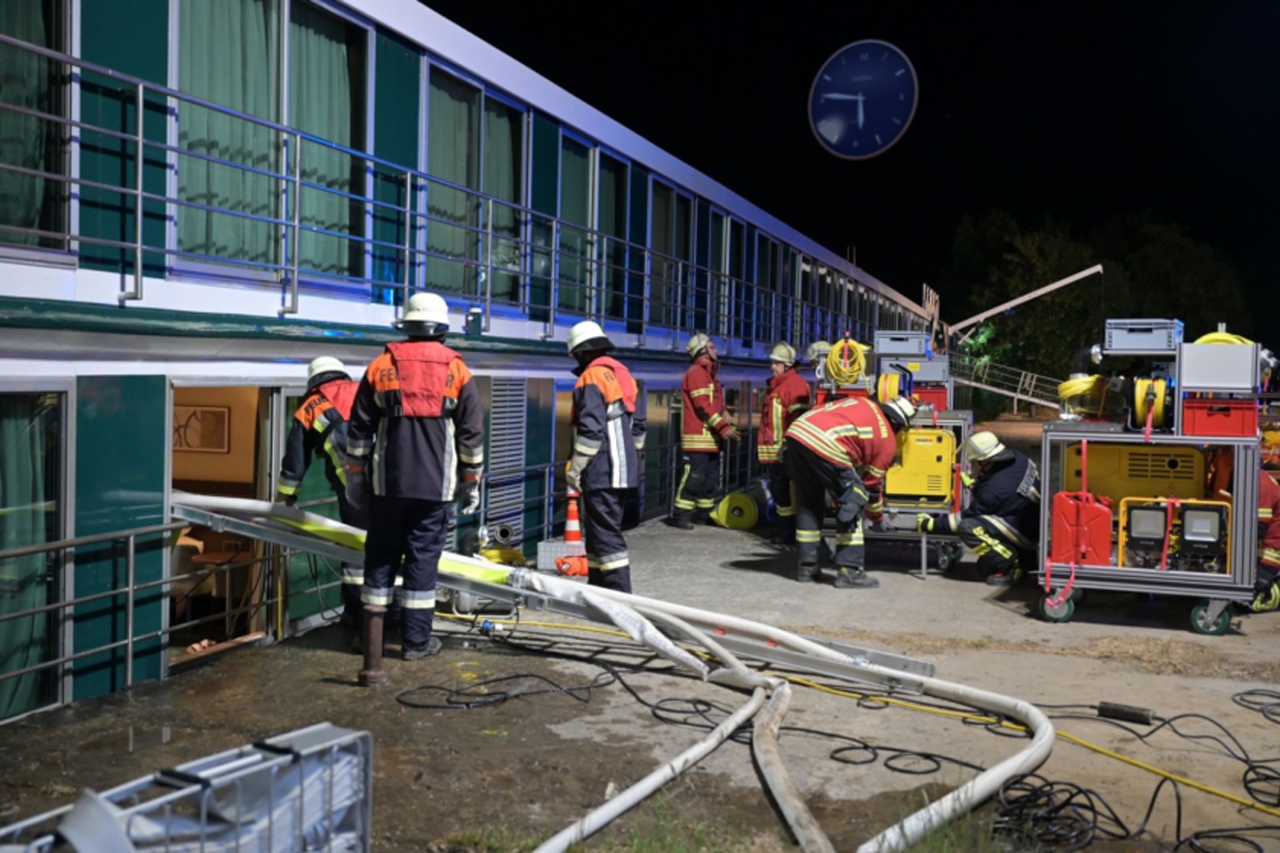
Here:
h=5 m=46
